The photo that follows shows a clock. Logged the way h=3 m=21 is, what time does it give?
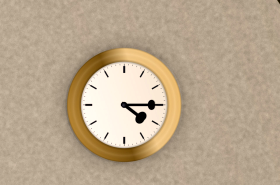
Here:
h=4 m=15
